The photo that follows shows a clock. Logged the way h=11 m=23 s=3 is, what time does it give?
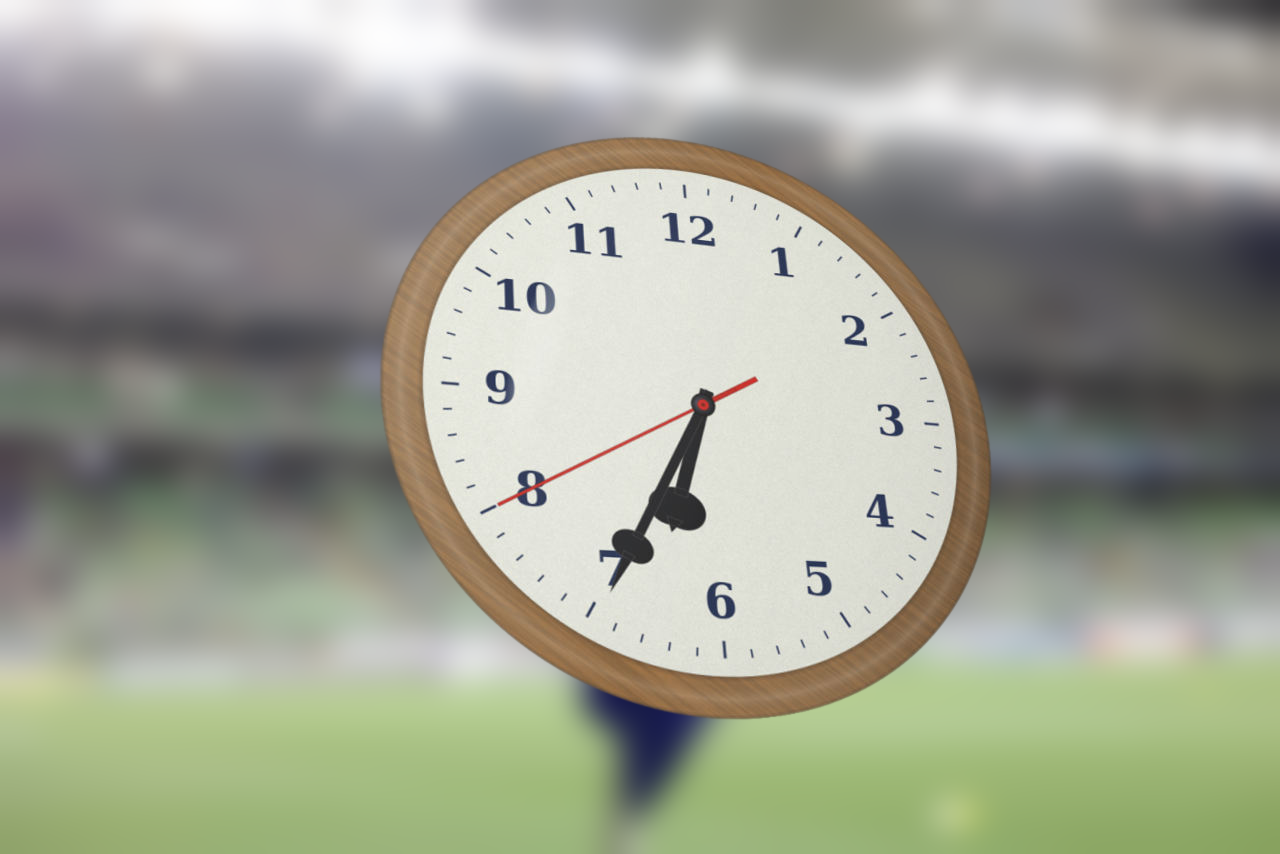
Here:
h=6 m=34 s=40
